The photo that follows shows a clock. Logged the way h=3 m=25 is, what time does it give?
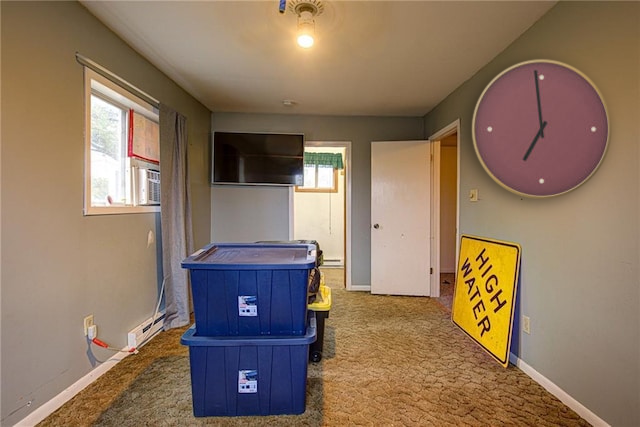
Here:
h=6 m=59
